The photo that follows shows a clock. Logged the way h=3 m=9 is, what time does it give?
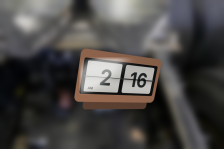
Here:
h=2 m=16
